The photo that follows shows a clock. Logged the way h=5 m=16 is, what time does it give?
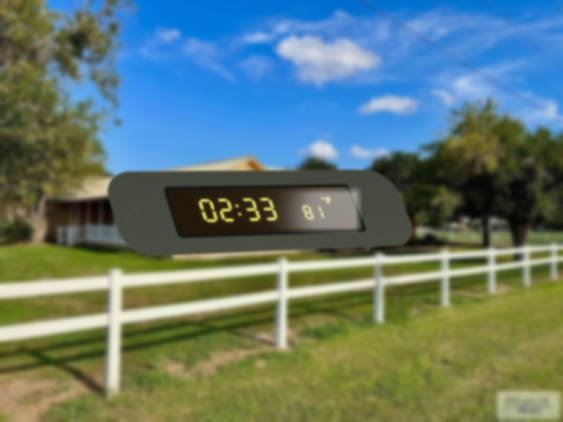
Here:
h=2 m=33
